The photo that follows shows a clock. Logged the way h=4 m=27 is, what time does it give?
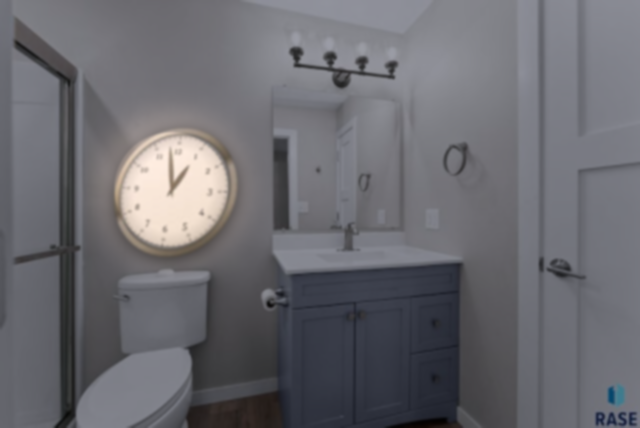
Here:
h=12 m=58
